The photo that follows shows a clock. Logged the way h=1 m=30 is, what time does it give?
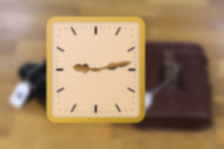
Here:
h=9 m=13
